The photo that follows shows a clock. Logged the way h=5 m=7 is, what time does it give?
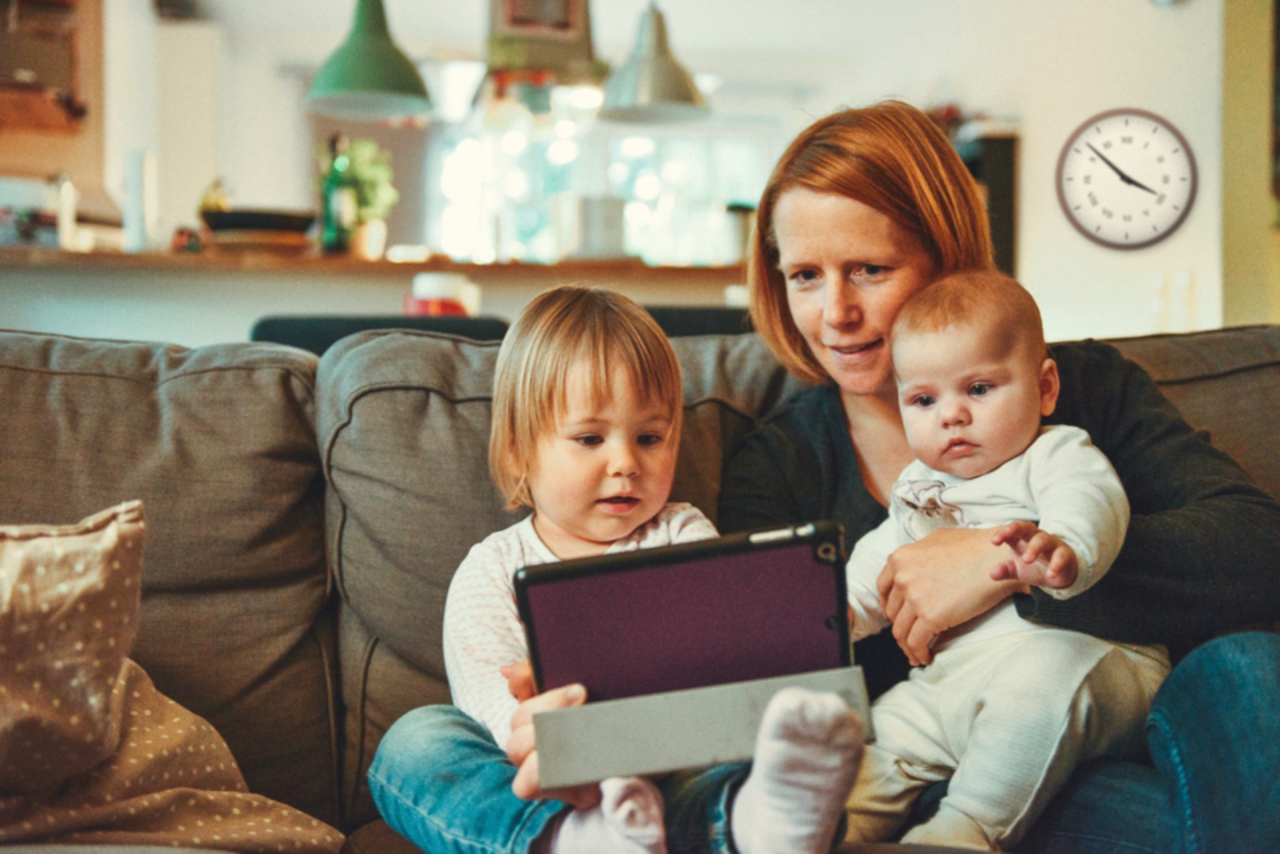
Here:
h=3 m=52
